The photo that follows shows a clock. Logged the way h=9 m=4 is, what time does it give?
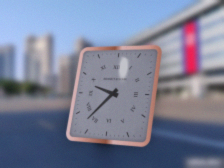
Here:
h=9 m=37
